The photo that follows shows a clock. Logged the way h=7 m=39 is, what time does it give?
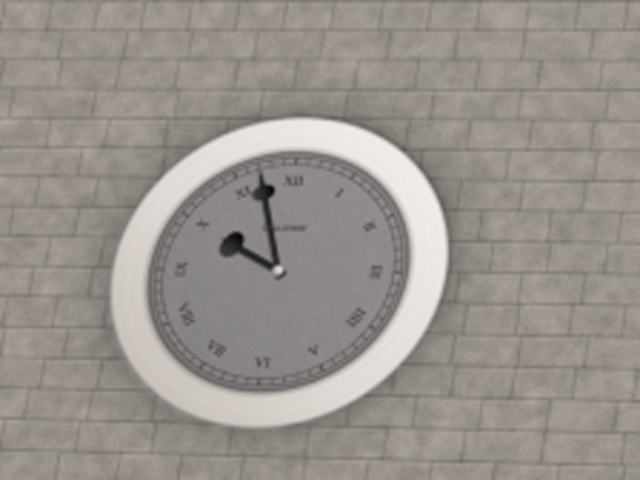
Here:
h=9 m=57
